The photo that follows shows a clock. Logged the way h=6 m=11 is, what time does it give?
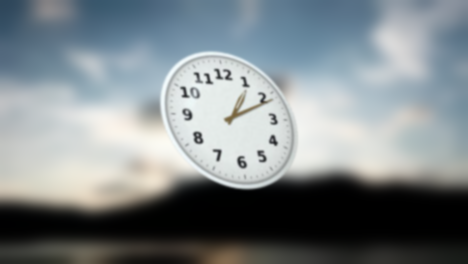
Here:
h=1 m=11
